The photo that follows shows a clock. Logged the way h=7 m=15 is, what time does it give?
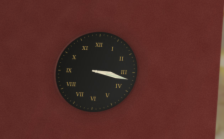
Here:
h=3 m=17
